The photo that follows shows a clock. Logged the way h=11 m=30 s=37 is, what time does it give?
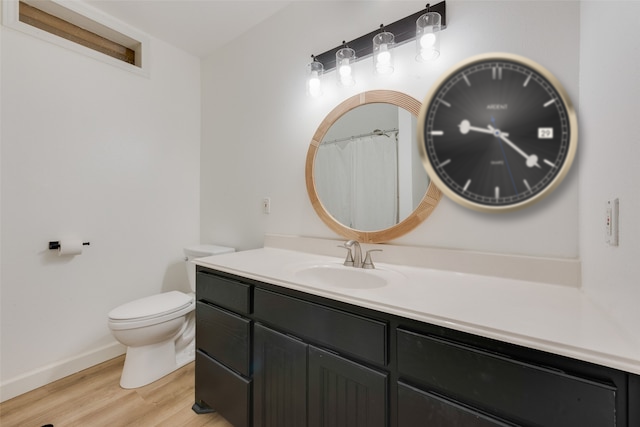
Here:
h=9 m=21 s=27
